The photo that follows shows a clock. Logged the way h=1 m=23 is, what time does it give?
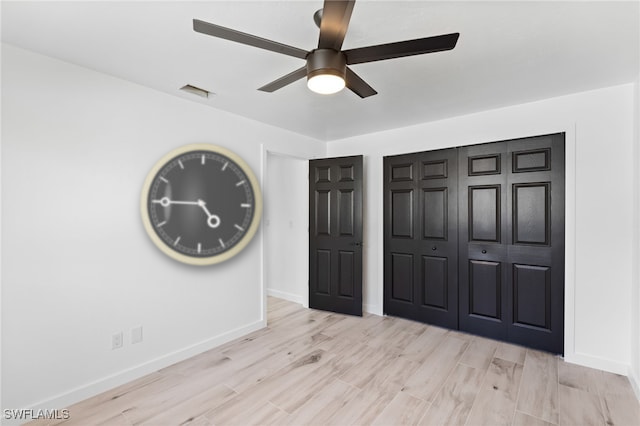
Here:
h=4 m=45
